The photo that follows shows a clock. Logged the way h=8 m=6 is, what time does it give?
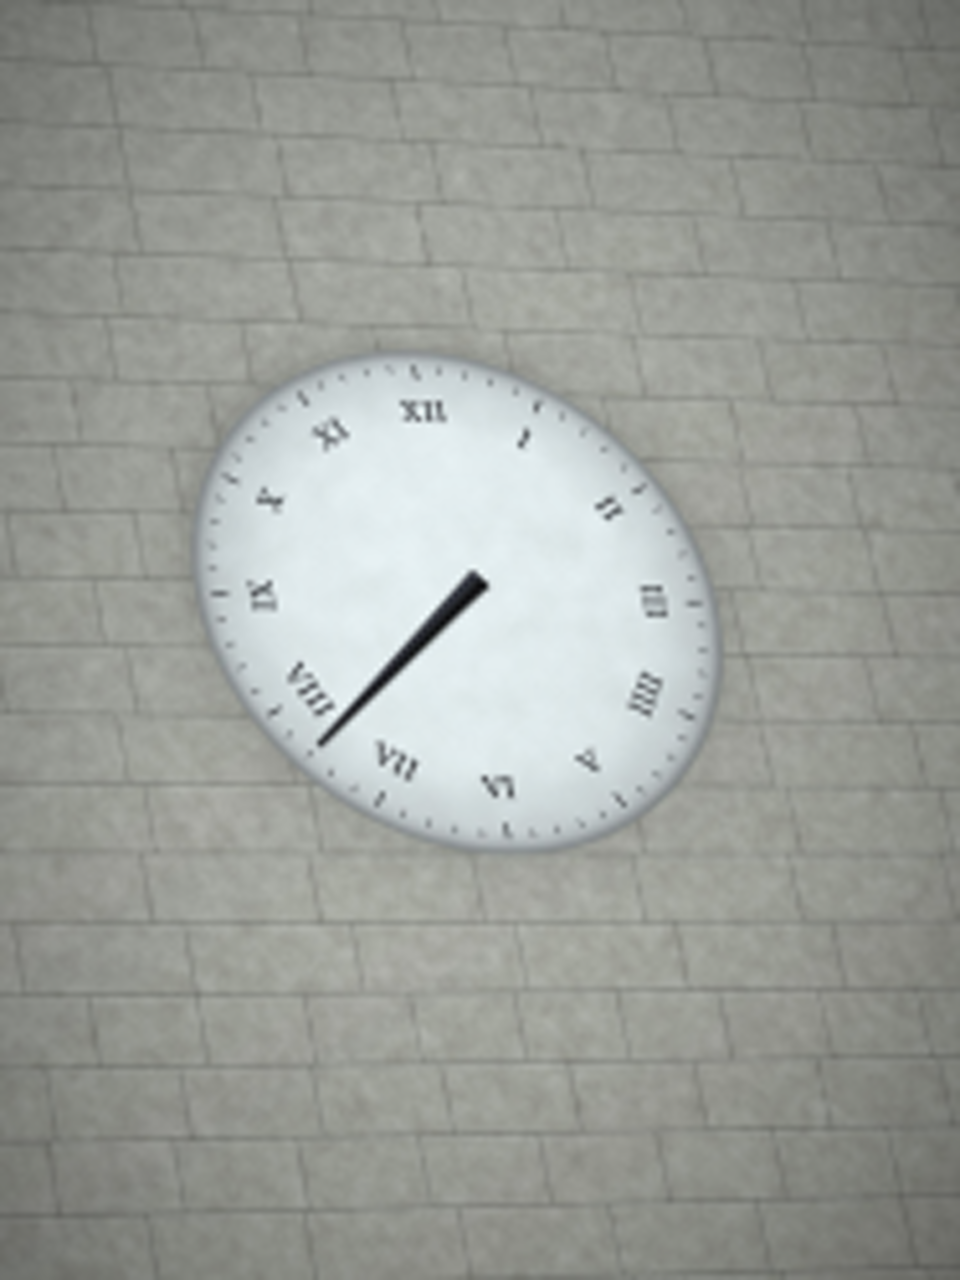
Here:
h=7 m=38
